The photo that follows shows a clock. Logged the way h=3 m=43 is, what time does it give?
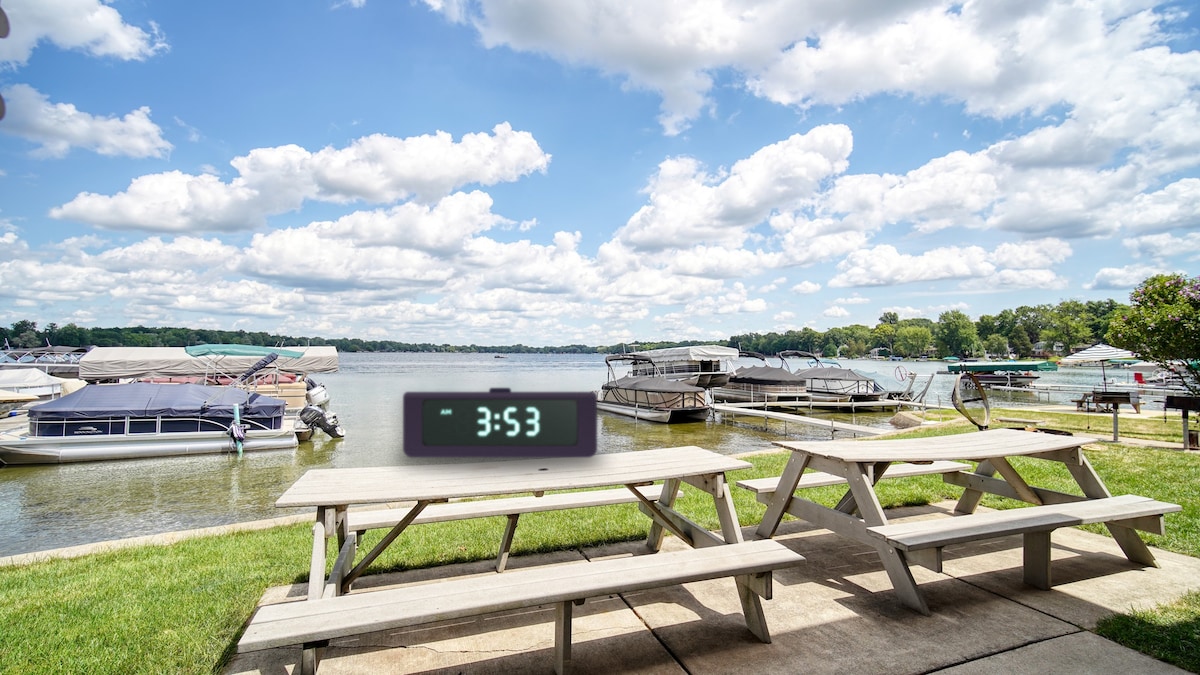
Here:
h=3 m=53
